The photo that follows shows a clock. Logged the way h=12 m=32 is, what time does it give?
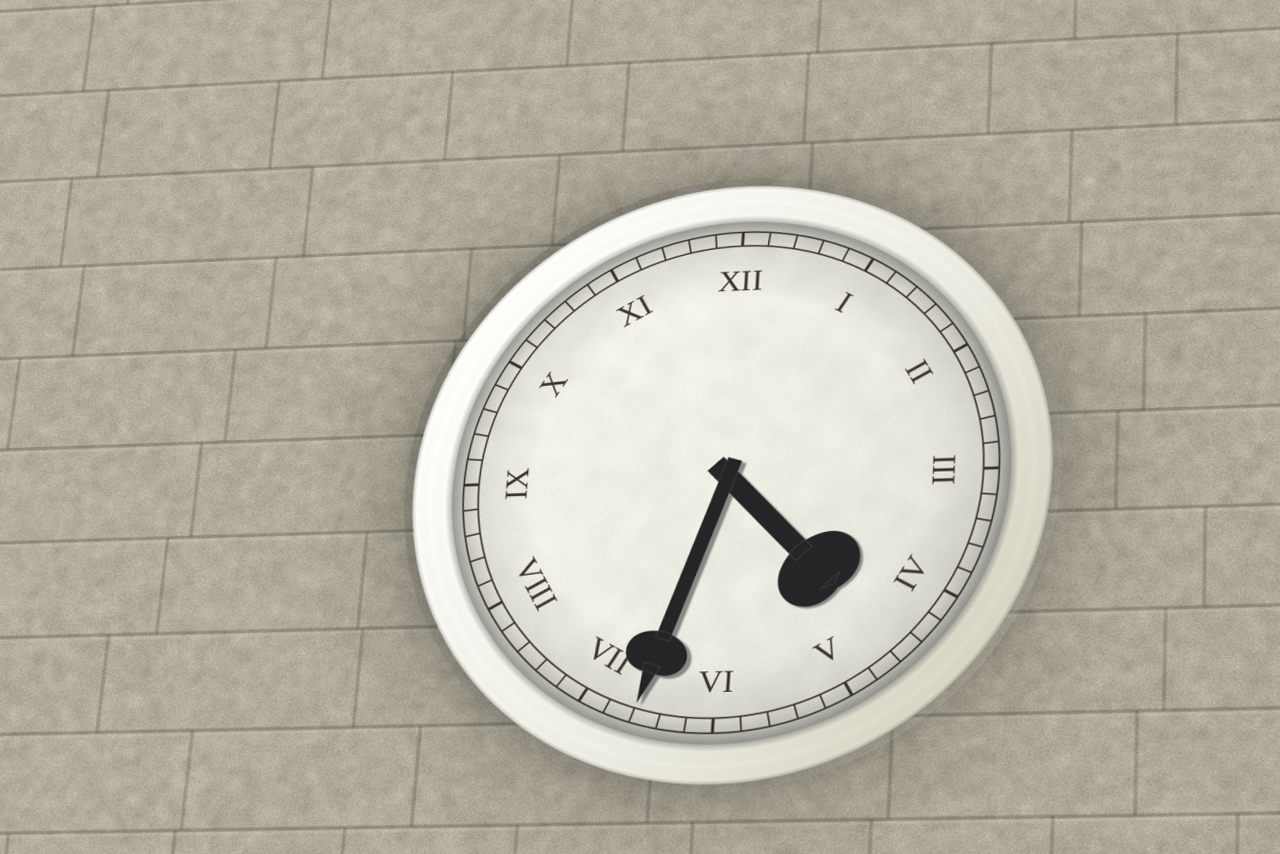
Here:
h=4 m=33
